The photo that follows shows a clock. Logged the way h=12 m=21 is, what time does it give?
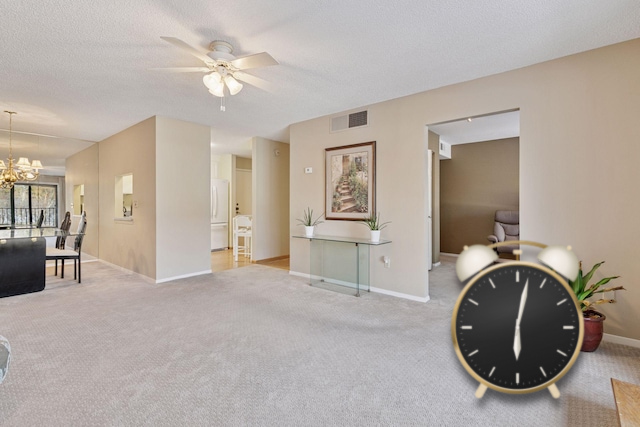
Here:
h=6 m=2
